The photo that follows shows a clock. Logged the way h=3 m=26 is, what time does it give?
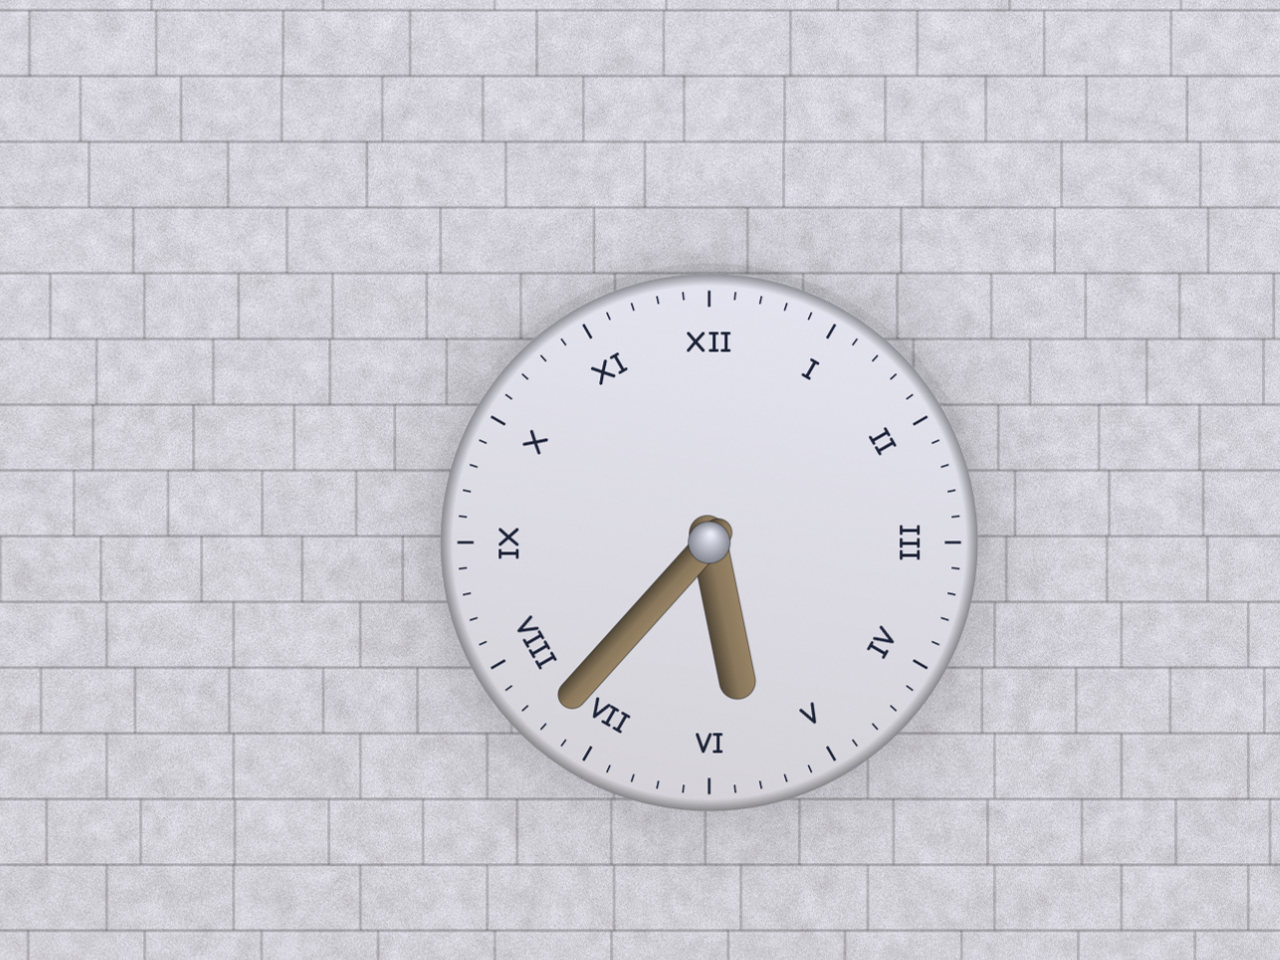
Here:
h=5 m=37
